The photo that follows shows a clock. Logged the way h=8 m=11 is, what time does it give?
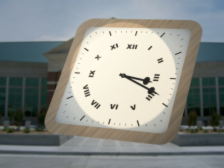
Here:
h=3 m=19
